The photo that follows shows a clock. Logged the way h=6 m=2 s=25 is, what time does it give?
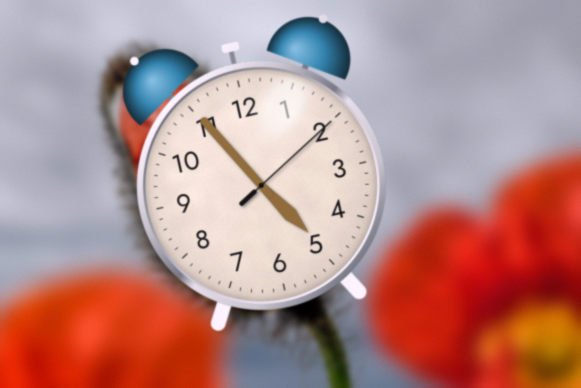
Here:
h=4 m=55 s=10
